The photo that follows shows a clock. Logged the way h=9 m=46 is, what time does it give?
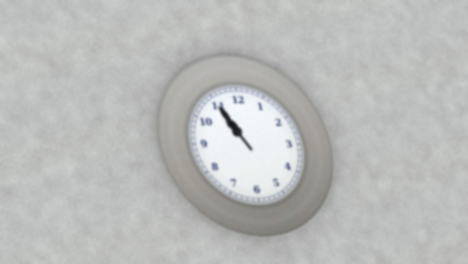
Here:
h=10 m=55
